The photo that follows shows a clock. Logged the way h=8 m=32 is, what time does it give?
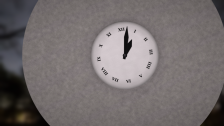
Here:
h=1 m=2
